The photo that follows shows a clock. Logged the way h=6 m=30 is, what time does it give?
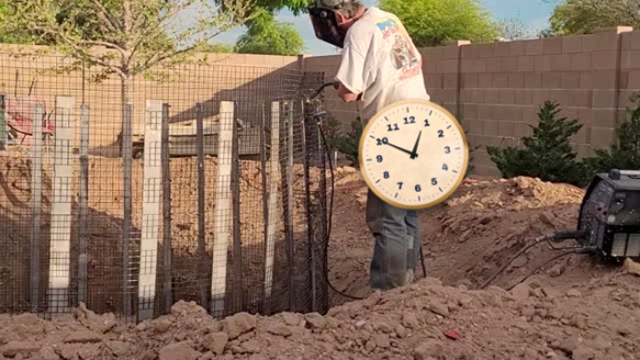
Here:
h=12 m=50
